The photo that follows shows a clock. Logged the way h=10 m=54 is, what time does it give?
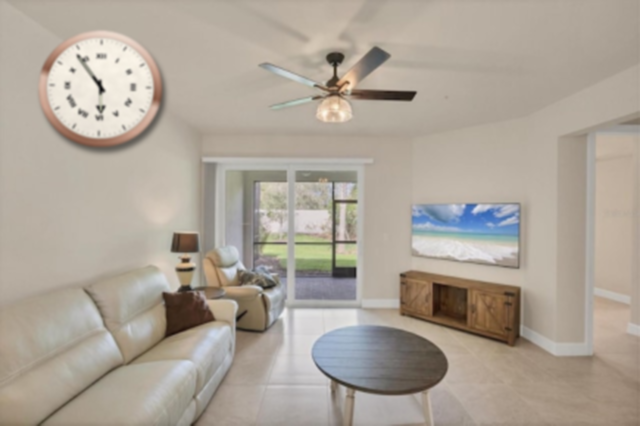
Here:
h=5 m=54
